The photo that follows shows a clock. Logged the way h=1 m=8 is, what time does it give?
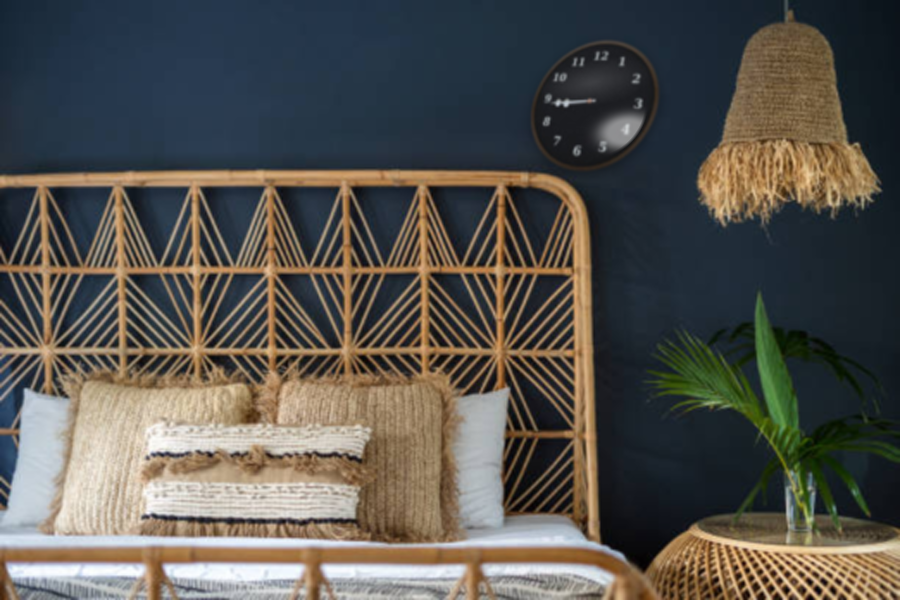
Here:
h=8 m=44
